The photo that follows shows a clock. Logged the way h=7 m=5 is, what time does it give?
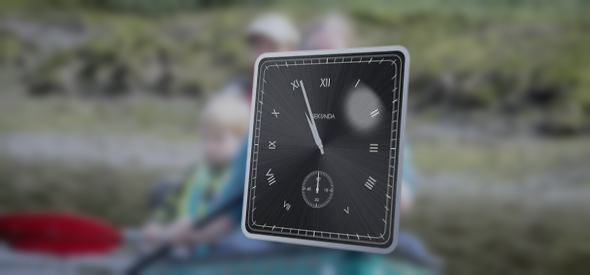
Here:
h=10 m=56
